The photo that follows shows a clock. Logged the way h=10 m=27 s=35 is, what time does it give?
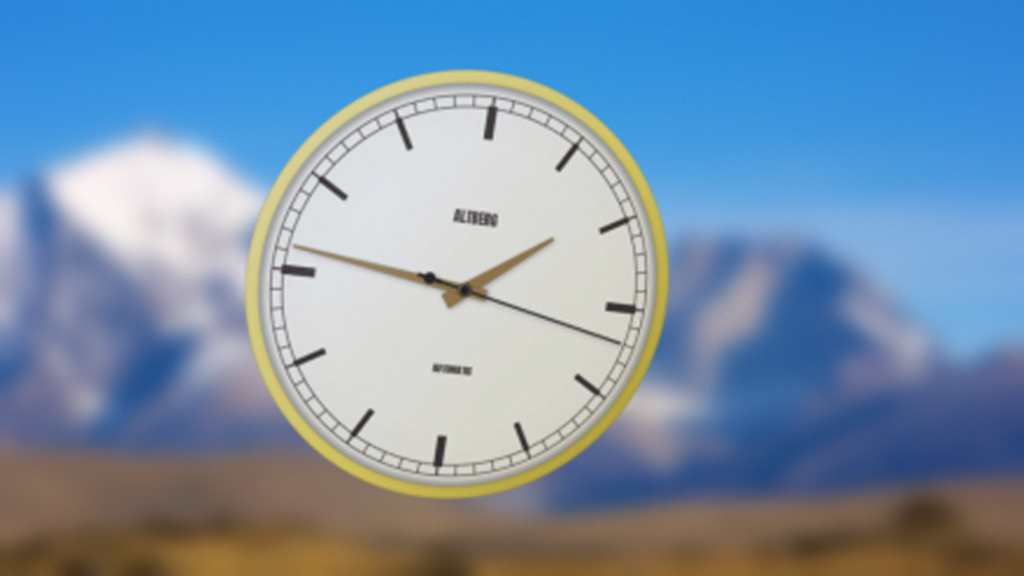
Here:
h=1 m=46 s=17
